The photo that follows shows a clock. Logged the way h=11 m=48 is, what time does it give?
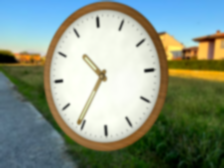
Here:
h=10 m=36
